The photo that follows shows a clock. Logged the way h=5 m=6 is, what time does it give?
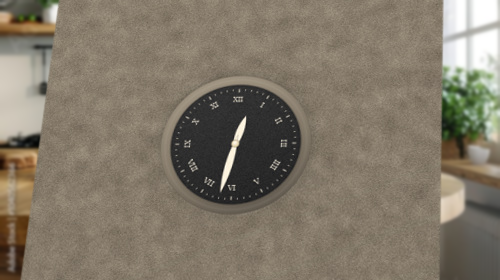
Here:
h=12 m=32
